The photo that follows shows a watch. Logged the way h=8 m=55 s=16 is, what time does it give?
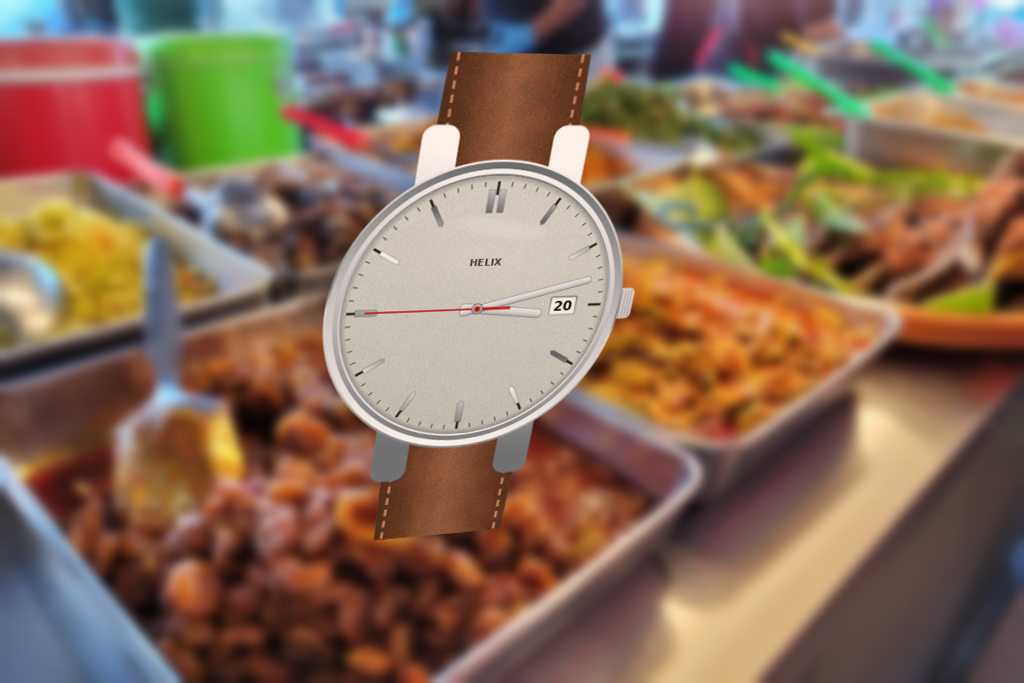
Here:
h=3 m=12 s=45
